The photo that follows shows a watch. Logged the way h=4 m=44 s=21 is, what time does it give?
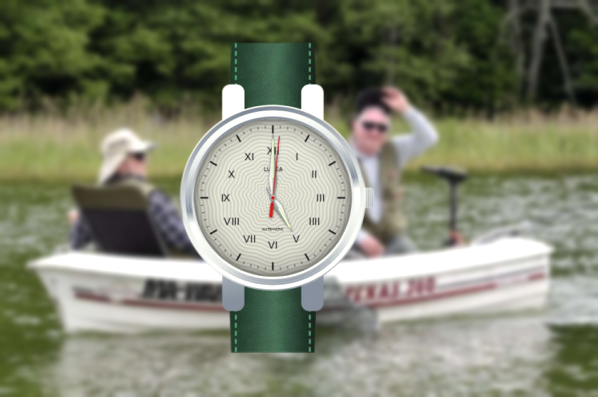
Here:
h=5 m=0 s=1
